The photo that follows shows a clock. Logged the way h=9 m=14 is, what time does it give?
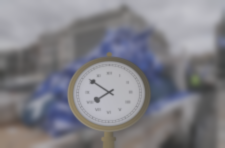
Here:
h=7 m=51
